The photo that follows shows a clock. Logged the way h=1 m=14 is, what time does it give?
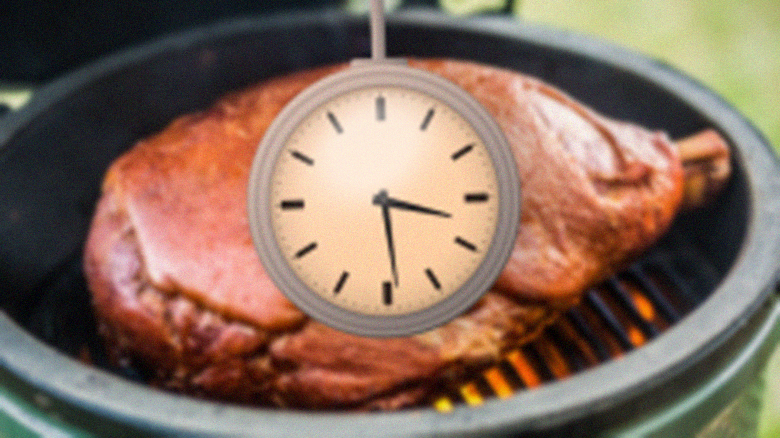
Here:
h=3 m=29
